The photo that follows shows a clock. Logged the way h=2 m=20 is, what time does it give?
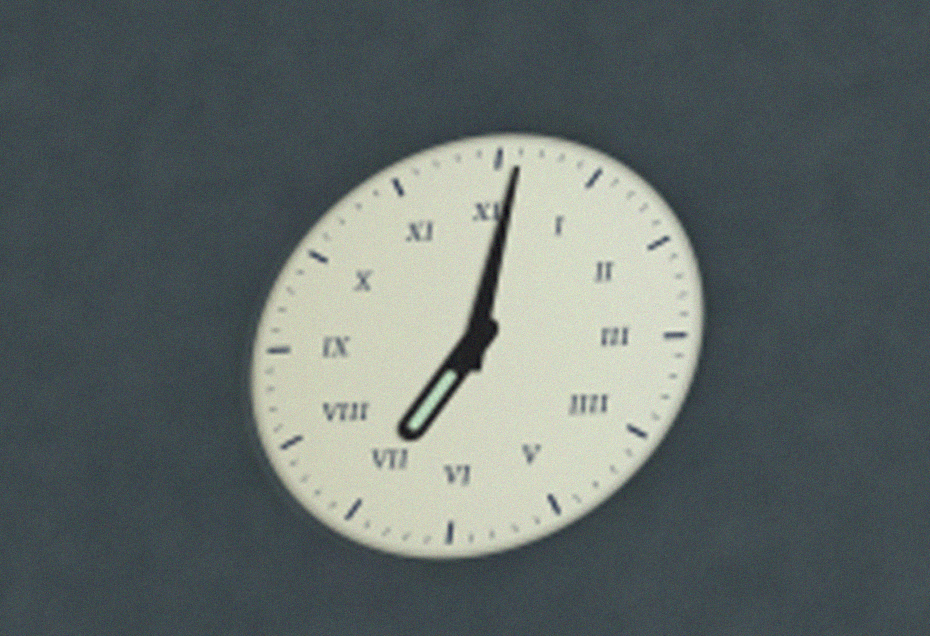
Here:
h=7 m=1
